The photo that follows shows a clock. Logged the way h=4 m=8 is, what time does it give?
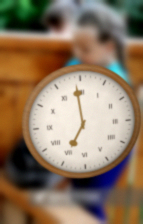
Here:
h=6 m=59
